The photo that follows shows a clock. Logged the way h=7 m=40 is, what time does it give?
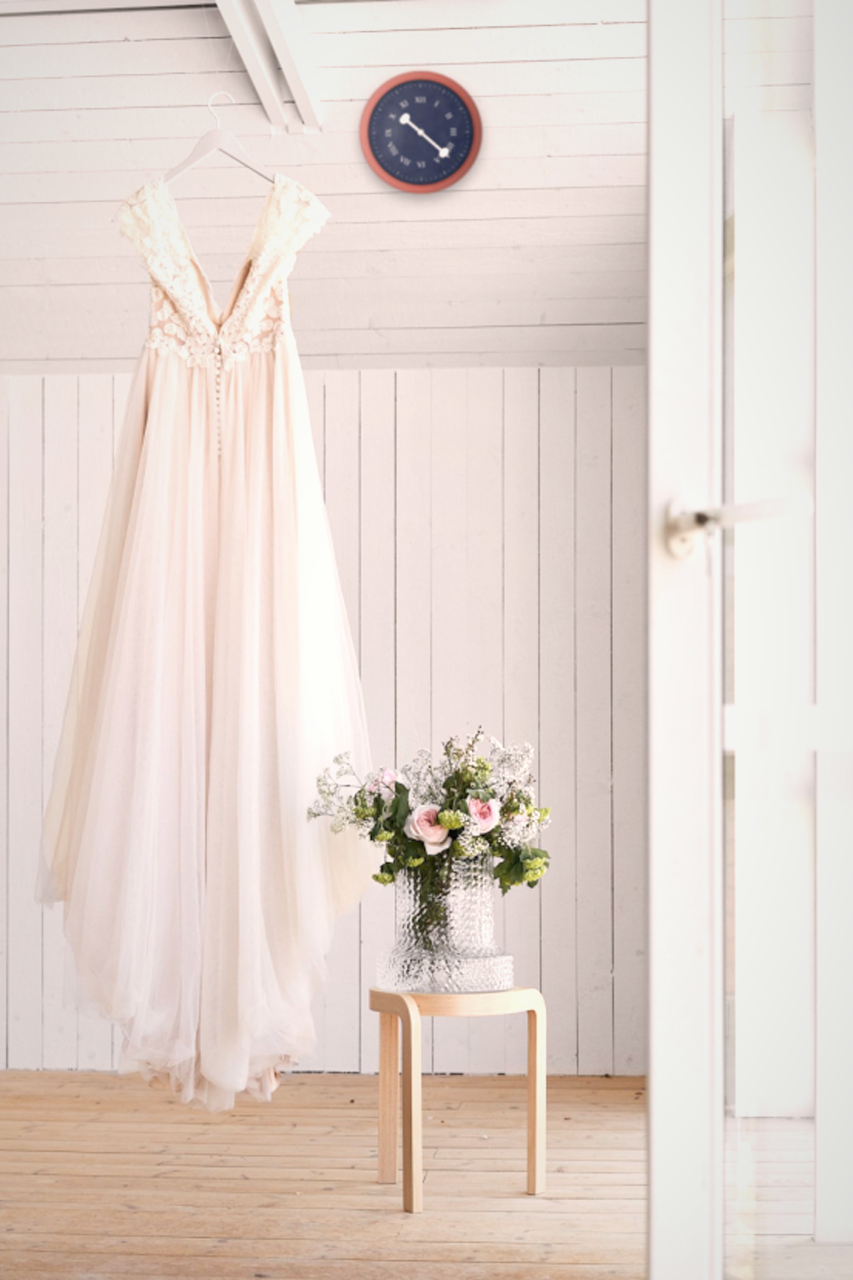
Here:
h=10 m=22
